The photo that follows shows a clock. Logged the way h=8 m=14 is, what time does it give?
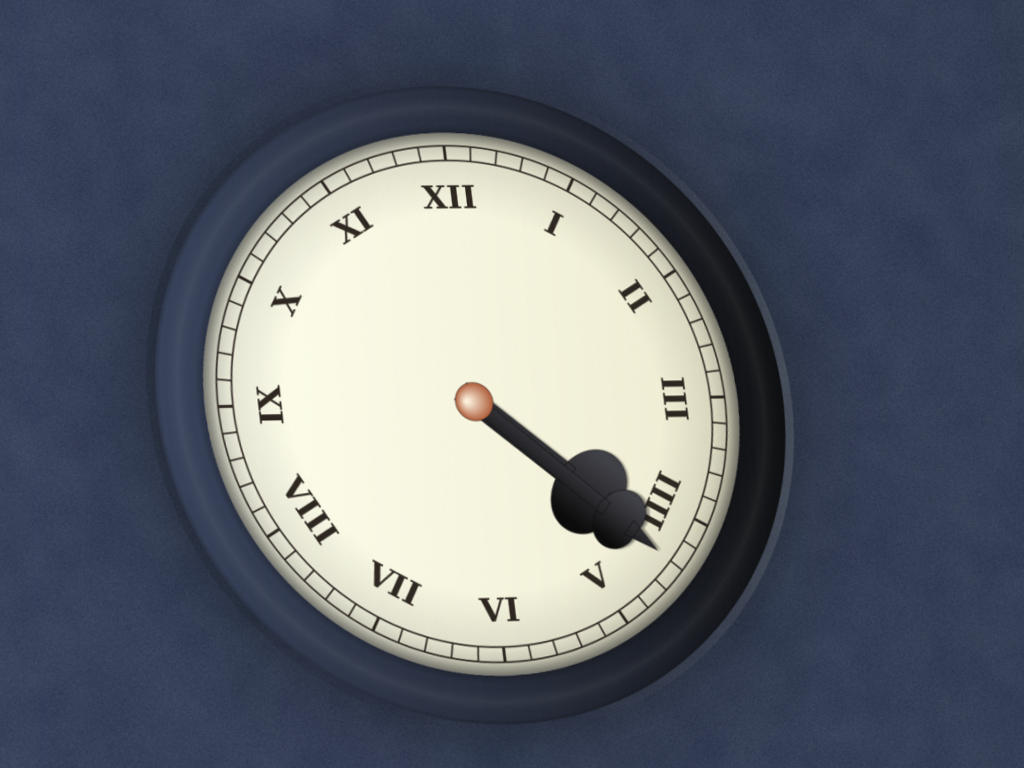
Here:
h=4 m=22
